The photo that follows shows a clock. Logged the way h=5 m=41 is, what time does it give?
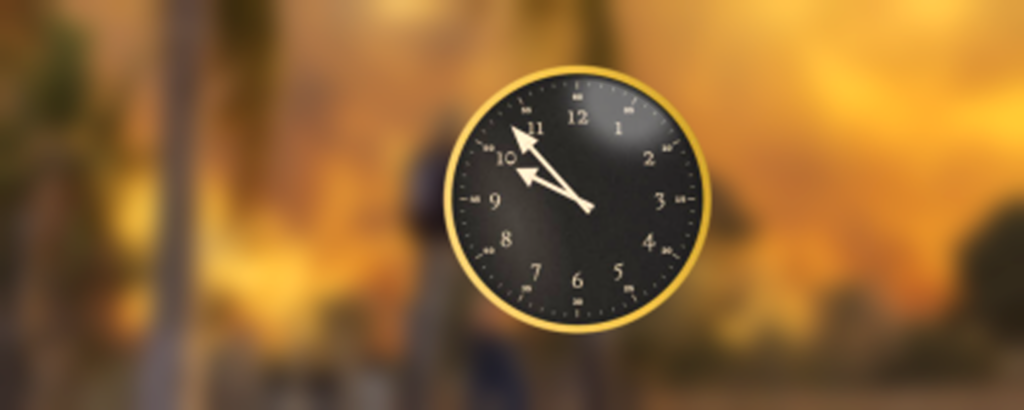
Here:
h=9 m=53
